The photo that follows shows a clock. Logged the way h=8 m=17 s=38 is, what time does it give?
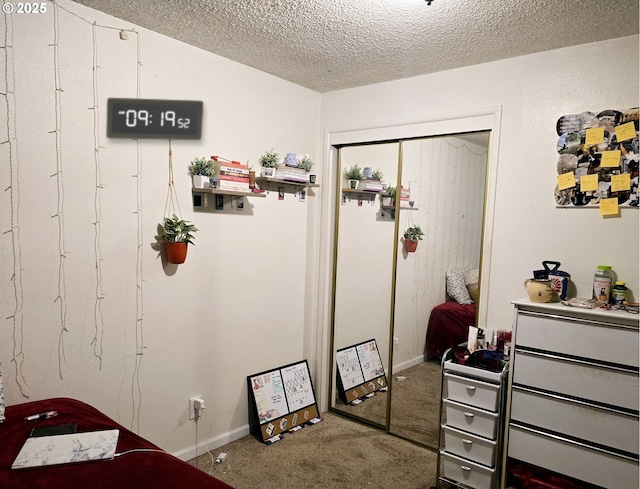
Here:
h=9 m=19 s=52
